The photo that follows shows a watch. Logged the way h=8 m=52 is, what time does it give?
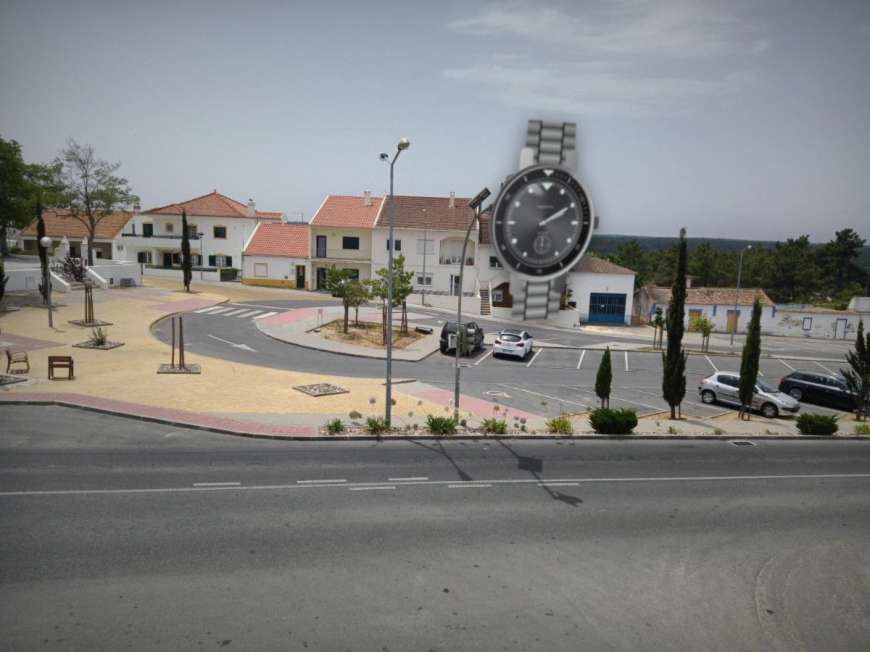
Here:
h=2 m=10
